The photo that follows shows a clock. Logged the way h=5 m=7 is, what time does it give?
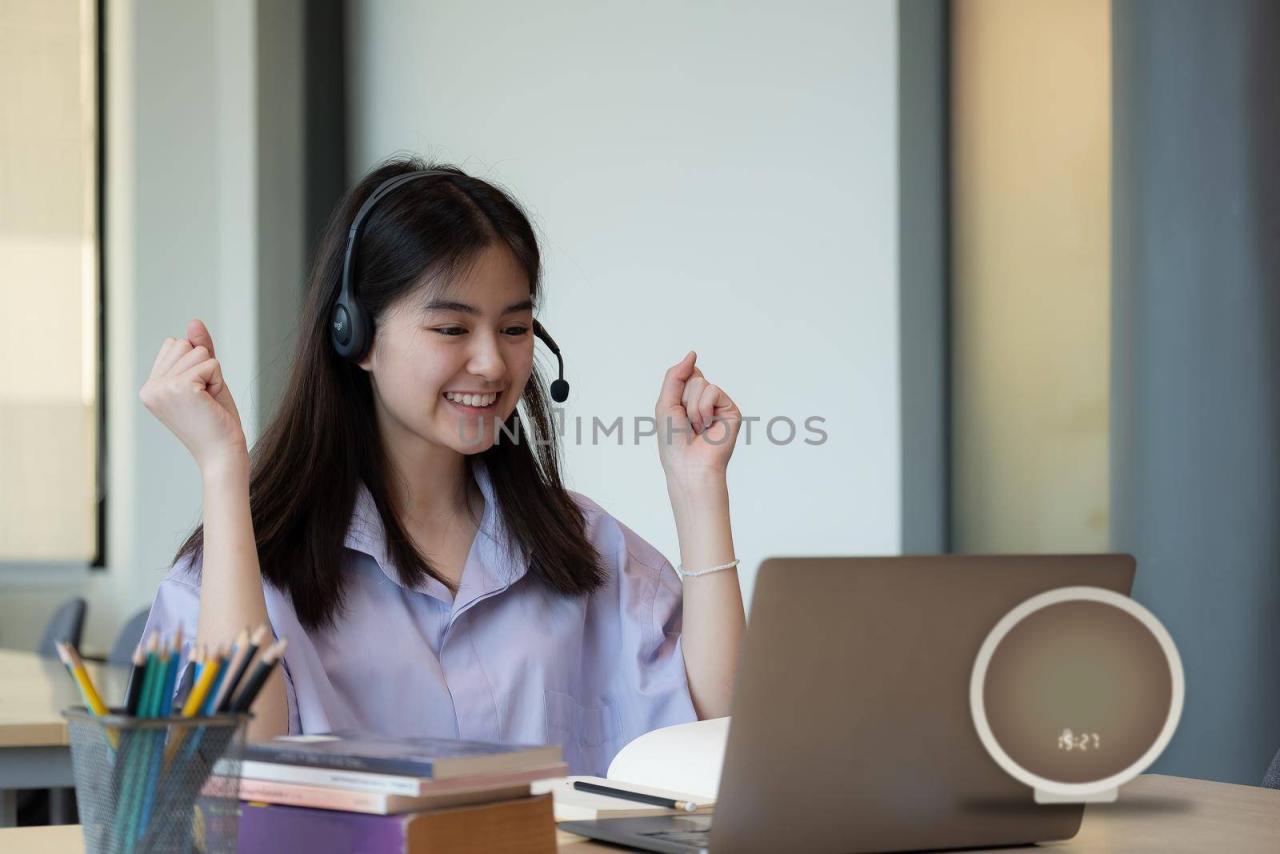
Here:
h=15 m=27
